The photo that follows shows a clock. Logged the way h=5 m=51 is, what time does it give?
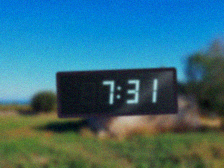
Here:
h=7 m=31
